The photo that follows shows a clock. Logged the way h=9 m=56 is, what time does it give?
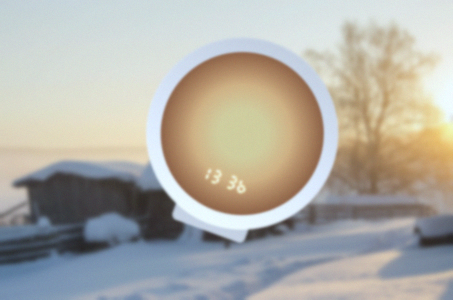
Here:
h=13 m=36
